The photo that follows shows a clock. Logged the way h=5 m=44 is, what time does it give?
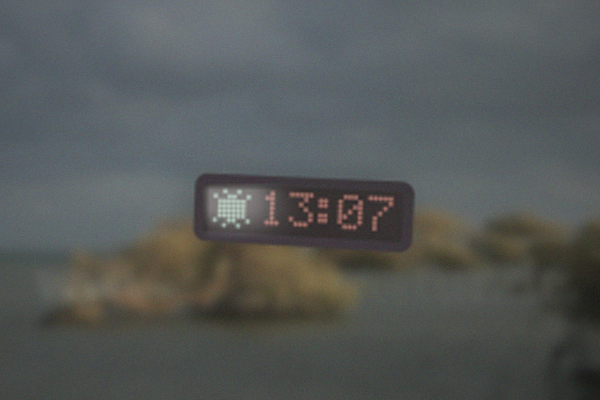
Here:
h=13 m=7
